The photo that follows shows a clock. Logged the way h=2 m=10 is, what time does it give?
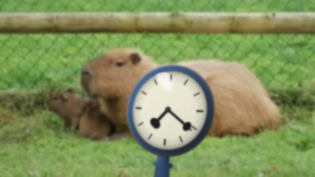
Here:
h=7 m=21
